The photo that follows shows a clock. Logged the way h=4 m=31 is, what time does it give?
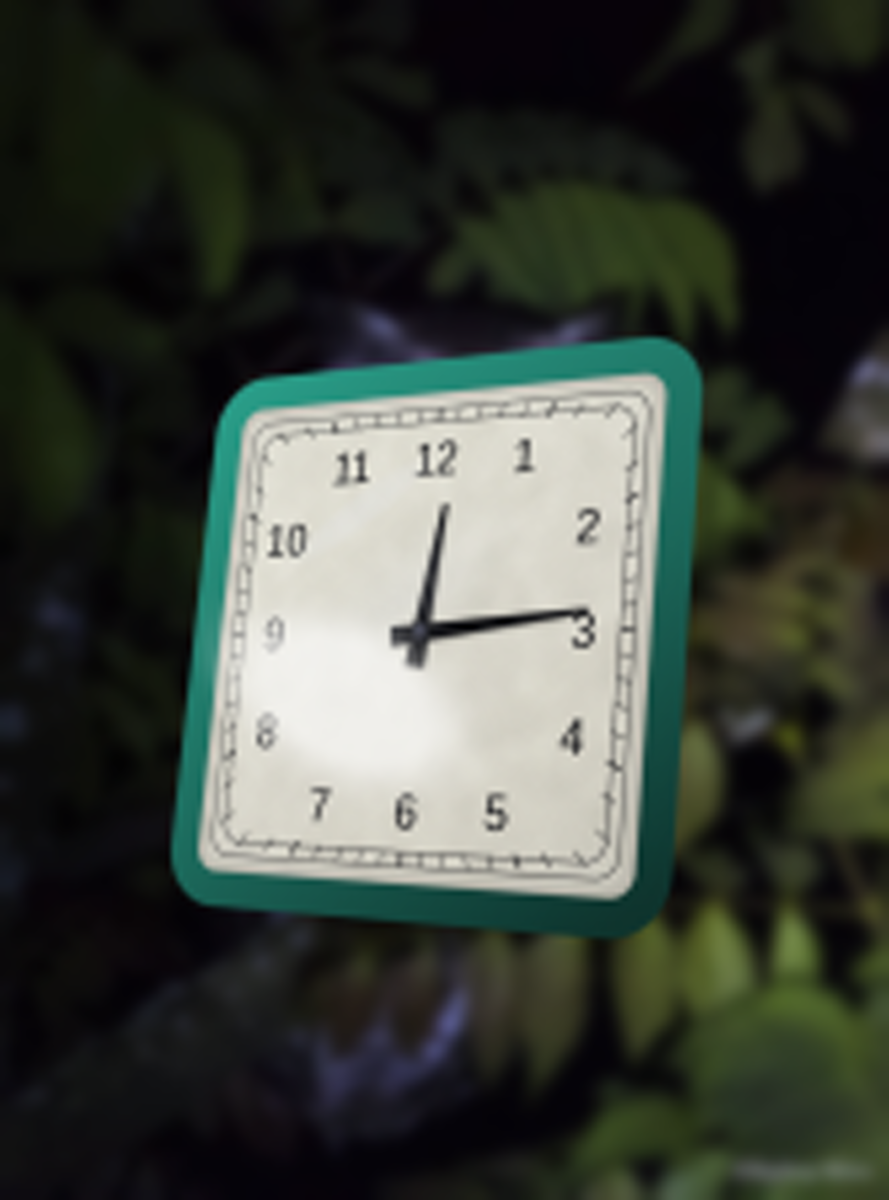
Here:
h=12 m=14
